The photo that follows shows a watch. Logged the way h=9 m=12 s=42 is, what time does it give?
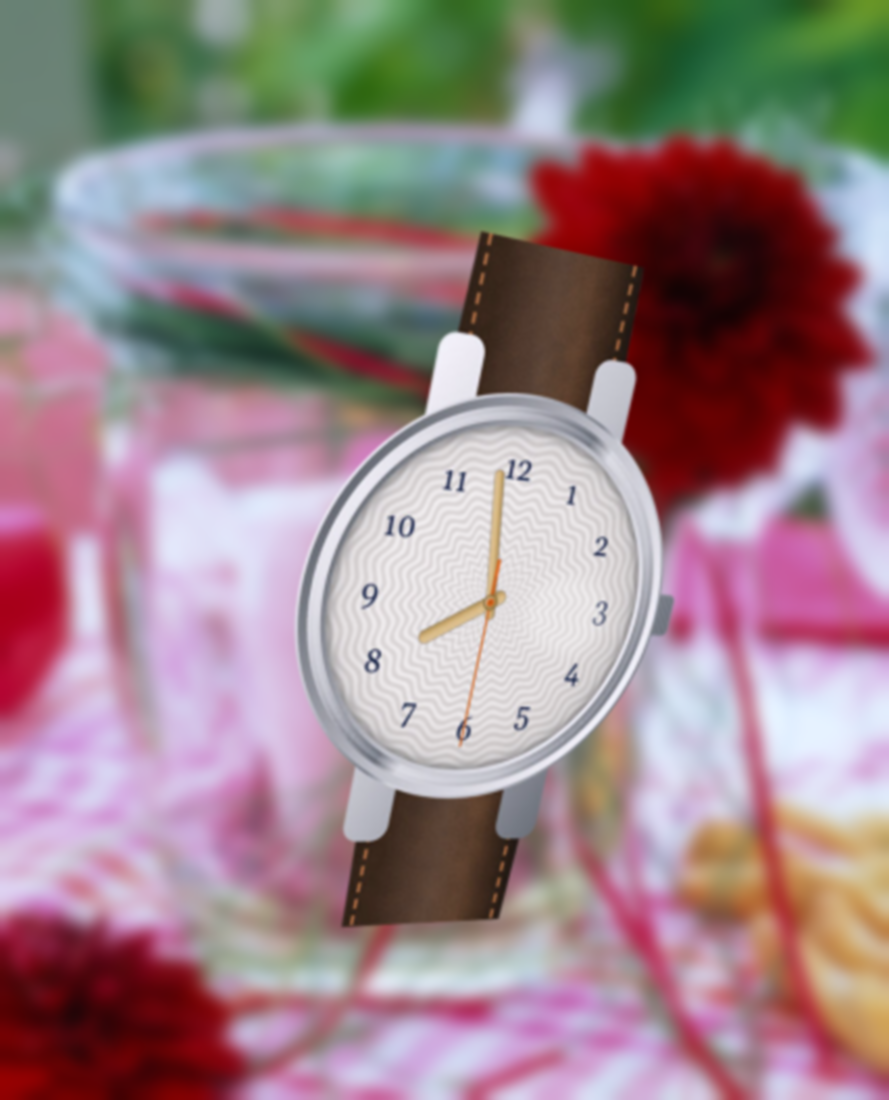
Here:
h=7 m=58 s=30
